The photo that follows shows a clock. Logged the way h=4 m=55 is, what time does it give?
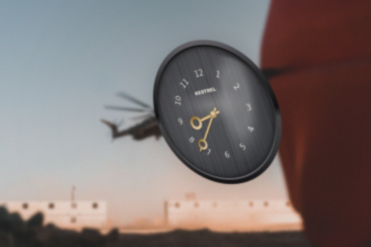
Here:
h=8 m=37
